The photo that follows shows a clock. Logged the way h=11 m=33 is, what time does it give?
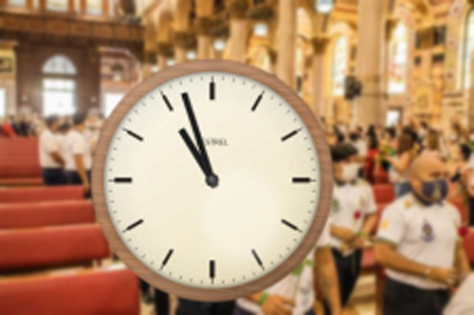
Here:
h=10 m=57
